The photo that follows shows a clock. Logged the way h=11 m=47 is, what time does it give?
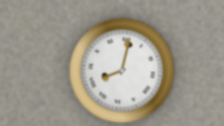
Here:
h=8 m=1
